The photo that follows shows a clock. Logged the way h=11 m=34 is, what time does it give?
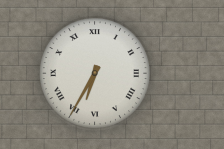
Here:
h=6 m=35
